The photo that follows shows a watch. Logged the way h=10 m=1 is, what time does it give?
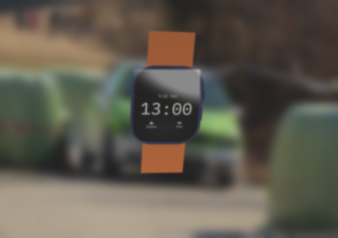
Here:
h=13 m=0
